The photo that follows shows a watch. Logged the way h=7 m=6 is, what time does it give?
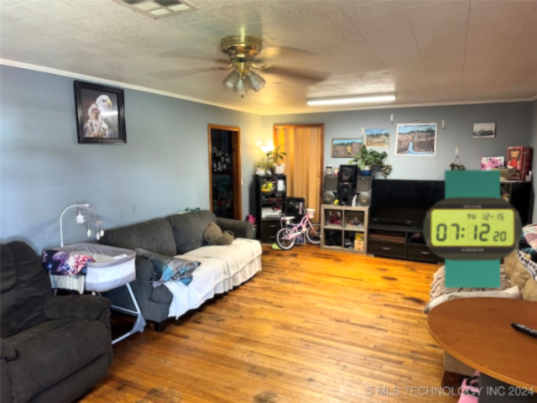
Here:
h=7 m=12
